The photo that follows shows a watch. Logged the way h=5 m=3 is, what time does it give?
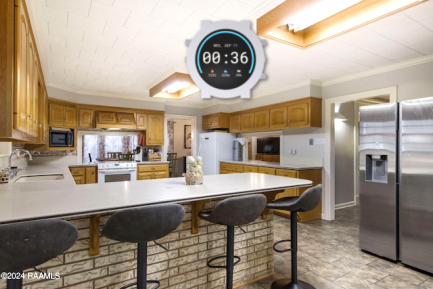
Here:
h=0 m=36
